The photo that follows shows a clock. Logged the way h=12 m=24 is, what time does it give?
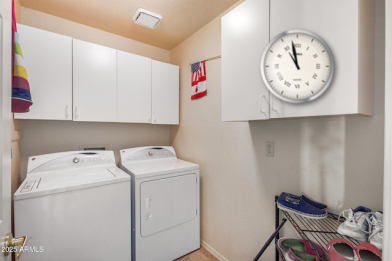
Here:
h=10 m=58
